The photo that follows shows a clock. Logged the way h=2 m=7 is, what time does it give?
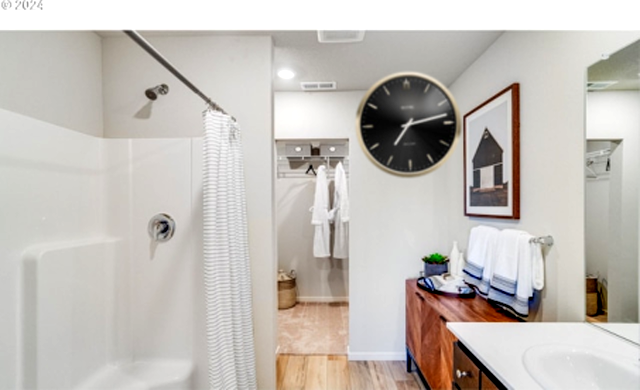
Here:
h=7 m=13
